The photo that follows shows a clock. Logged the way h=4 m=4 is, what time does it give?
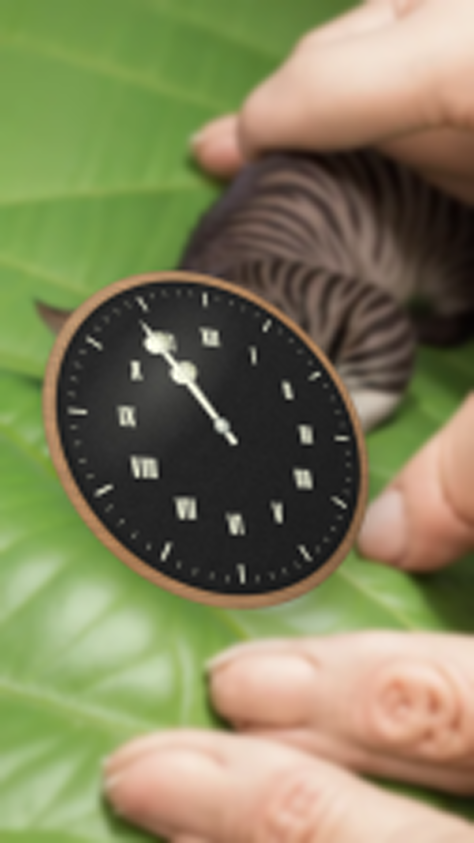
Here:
h=10 m=54
